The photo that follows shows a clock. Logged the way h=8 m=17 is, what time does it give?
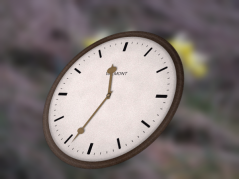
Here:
h=11 m=34
